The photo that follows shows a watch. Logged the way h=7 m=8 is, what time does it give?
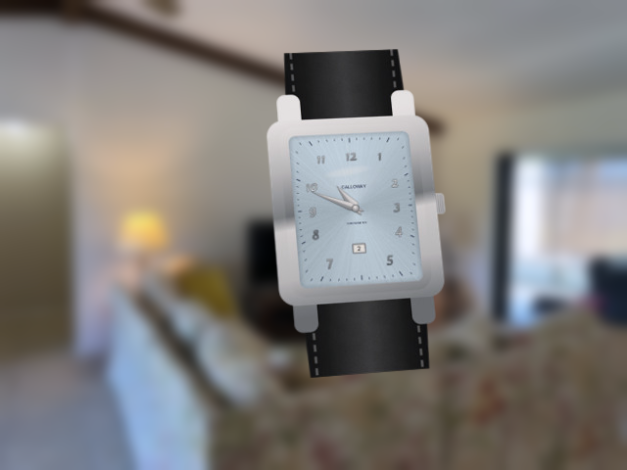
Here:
h=10 m=49
